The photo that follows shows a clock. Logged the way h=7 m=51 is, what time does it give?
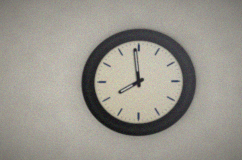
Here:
h=7 m=59
